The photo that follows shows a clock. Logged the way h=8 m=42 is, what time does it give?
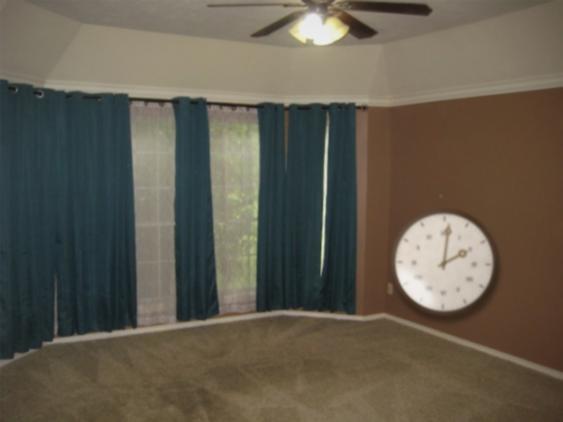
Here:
h=2 m=1
